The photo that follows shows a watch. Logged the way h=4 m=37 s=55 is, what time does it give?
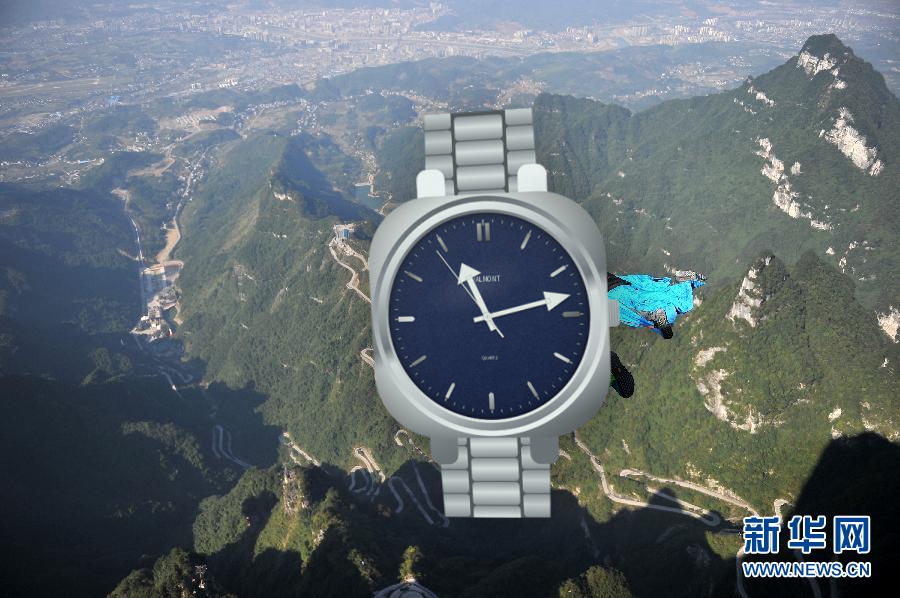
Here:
h=11 m=12 s=54
